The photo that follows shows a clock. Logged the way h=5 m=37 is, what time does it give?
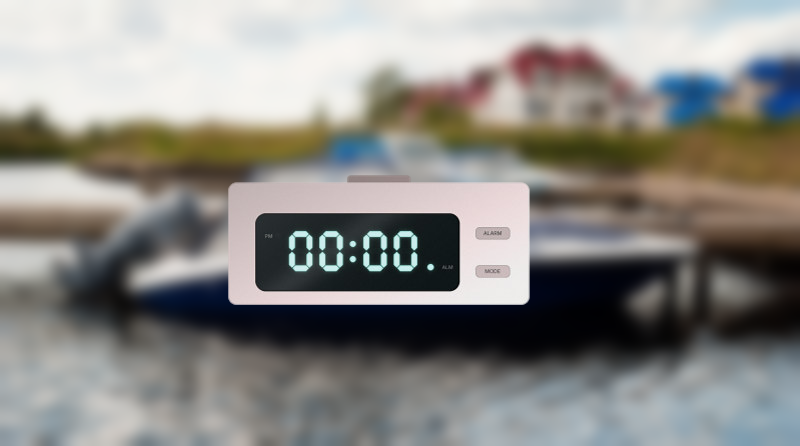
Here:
h=0 m=0
